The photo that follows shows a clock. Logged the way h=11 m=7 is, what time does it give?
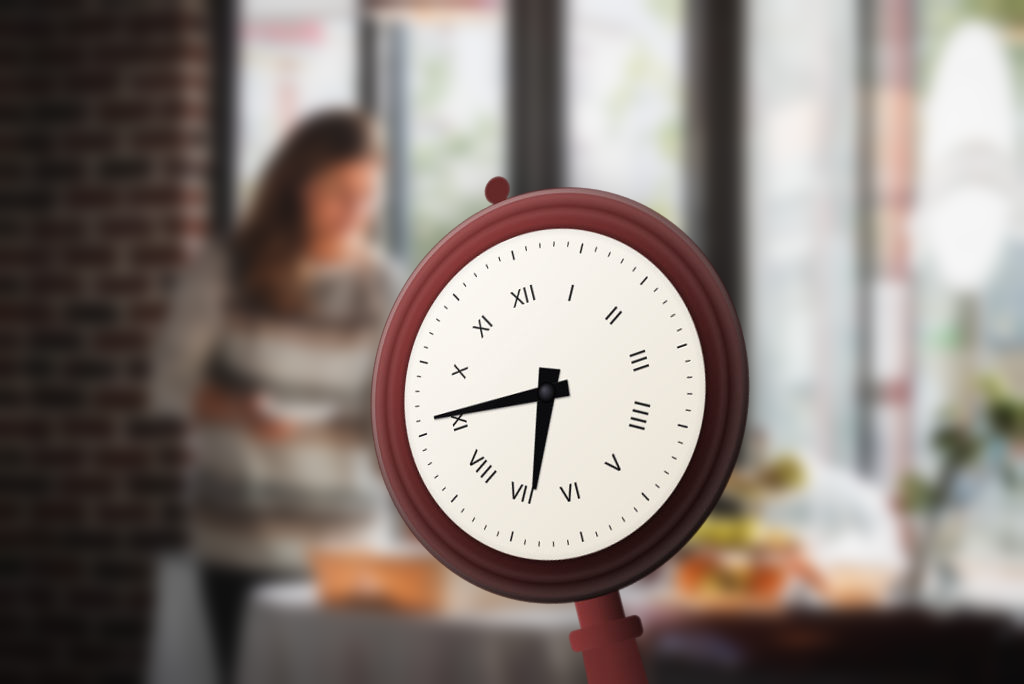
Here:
h=6 m=46
